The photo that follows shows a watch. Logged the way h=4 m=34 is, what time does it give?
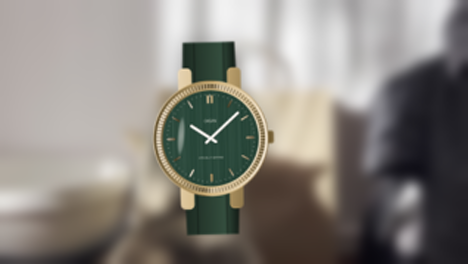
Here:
h=10 m=8
